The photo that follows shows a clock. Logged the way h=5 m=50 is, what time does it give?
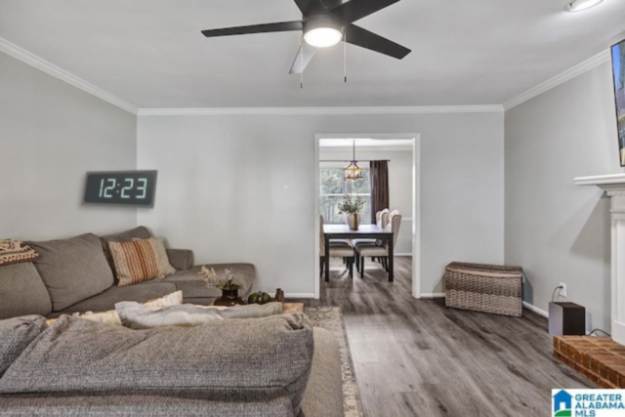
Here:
h=12 m=23
